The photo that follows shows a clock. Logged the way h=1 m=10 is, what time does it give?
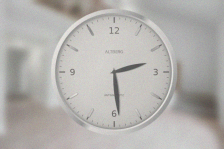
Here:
h=2 m=29
